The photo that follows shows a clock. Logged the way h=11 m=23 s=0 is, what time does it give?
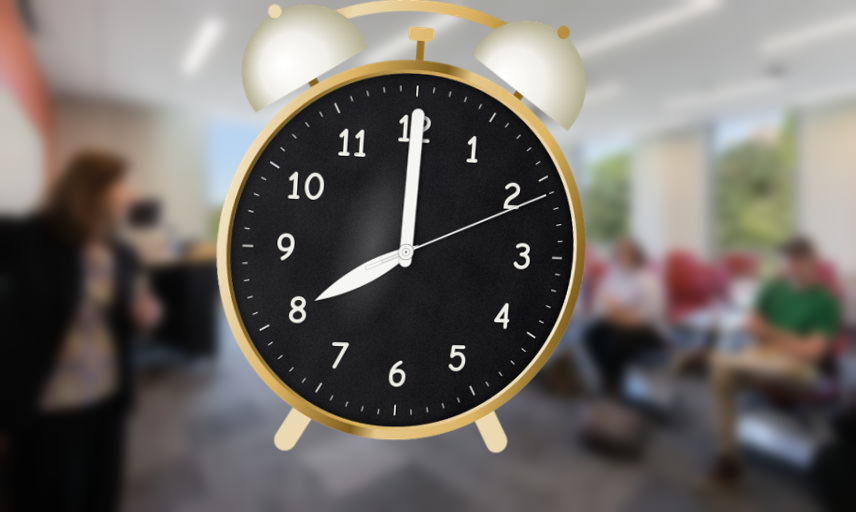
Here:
h=8 m=0 s=11
